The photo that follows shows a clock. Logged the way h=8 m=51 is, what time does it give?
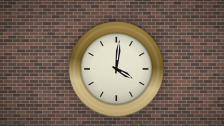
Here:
h=4 m=1
